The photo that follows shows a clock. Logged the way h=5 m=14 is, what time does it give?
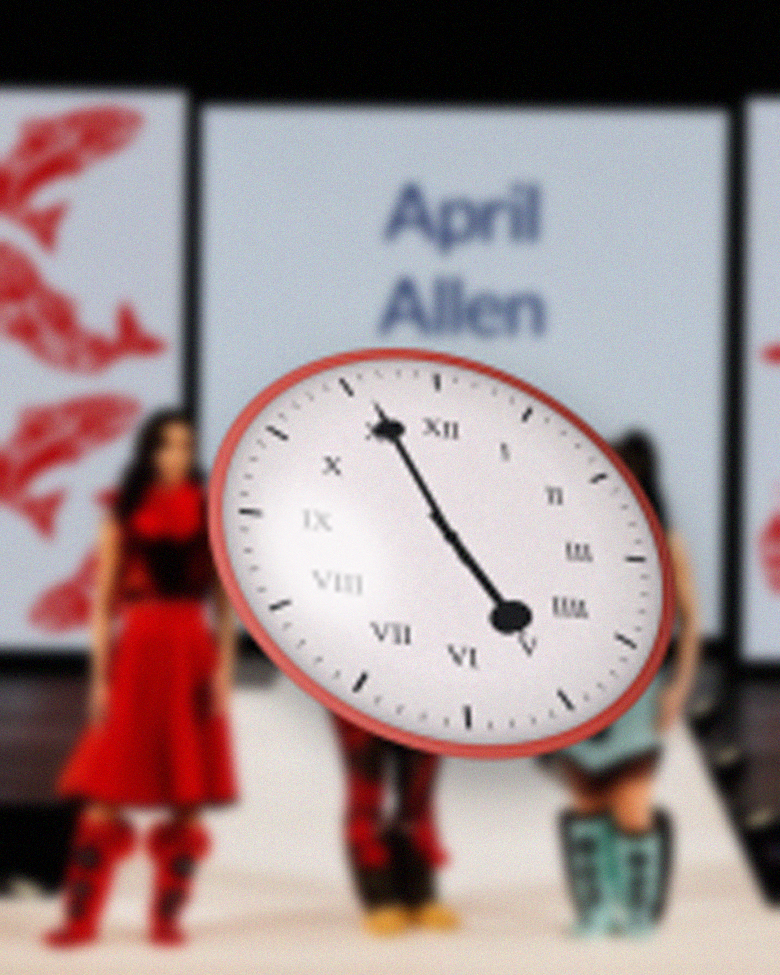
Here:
h=4 m=56
